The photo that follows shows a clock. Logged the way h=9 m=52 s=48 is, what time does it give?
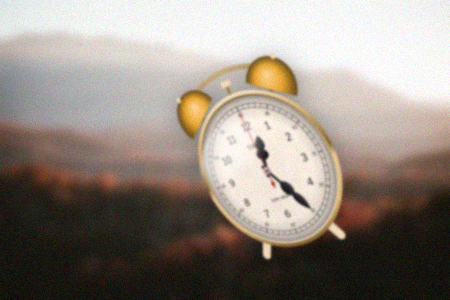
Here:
h=12 m=25 s=0
